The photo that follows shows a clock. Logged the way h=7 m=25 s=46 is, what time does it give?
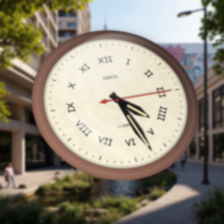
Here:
h=4 m=27 s=15
